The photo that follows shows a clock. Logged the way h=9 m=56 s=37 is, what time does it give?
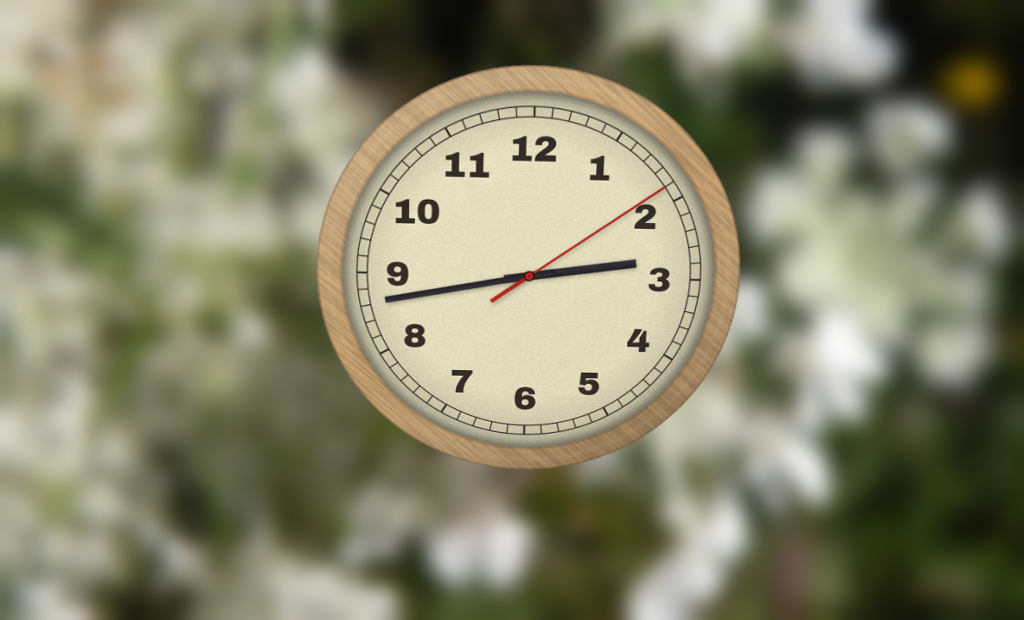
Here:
h=2 m=43 s=9
